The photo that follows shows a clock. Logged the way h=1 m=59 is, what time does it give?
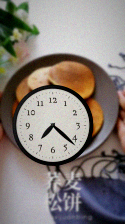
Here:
h=7 m=22
